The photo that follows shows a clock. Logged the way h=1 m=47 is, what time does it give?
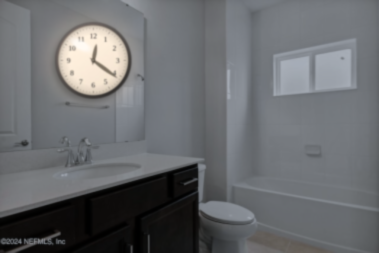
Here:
h=12 m=21
